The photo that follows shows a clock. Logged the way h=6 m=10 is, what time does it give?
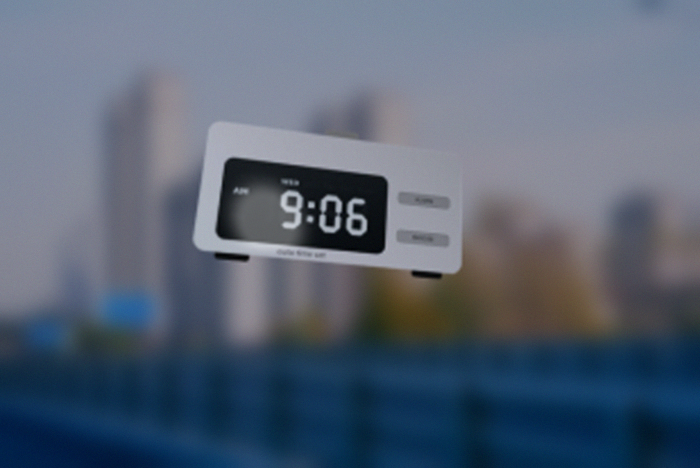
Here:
h=9 m=6
